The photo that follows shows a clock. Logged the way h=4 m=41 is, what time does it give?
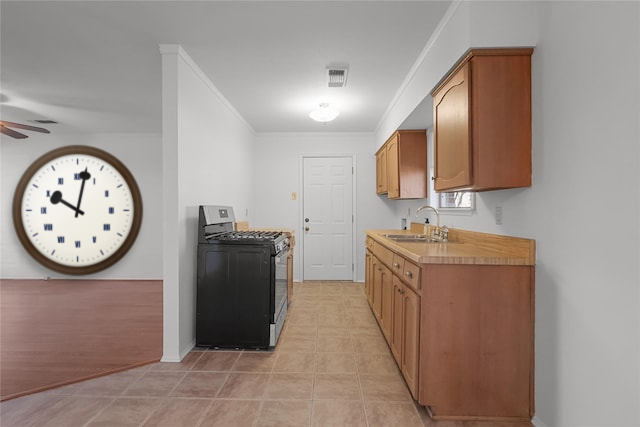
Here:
h=10 m=2
